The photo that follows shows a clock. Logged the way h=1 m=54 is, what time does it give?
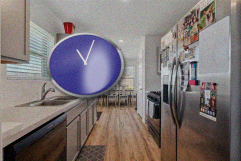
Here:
h=11 m=3
